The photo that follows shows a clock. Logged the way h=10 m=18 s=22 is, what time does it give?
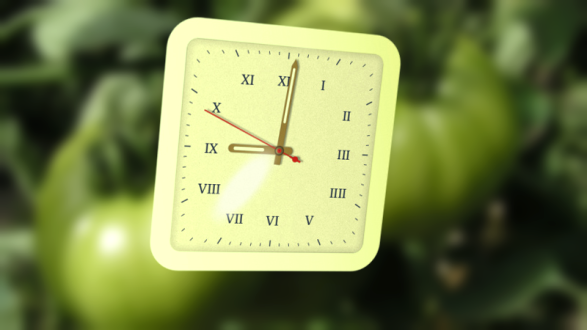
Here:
h=9 m=0 s=49
